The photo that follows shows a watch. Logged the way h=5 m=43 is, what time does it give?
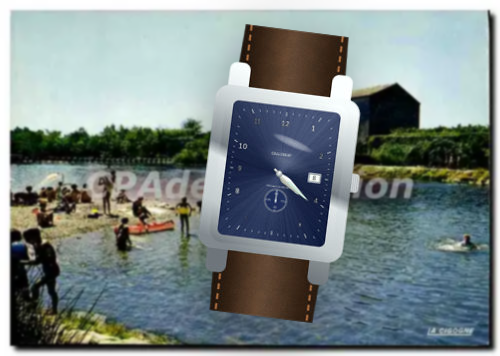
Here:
h=4 m=21
